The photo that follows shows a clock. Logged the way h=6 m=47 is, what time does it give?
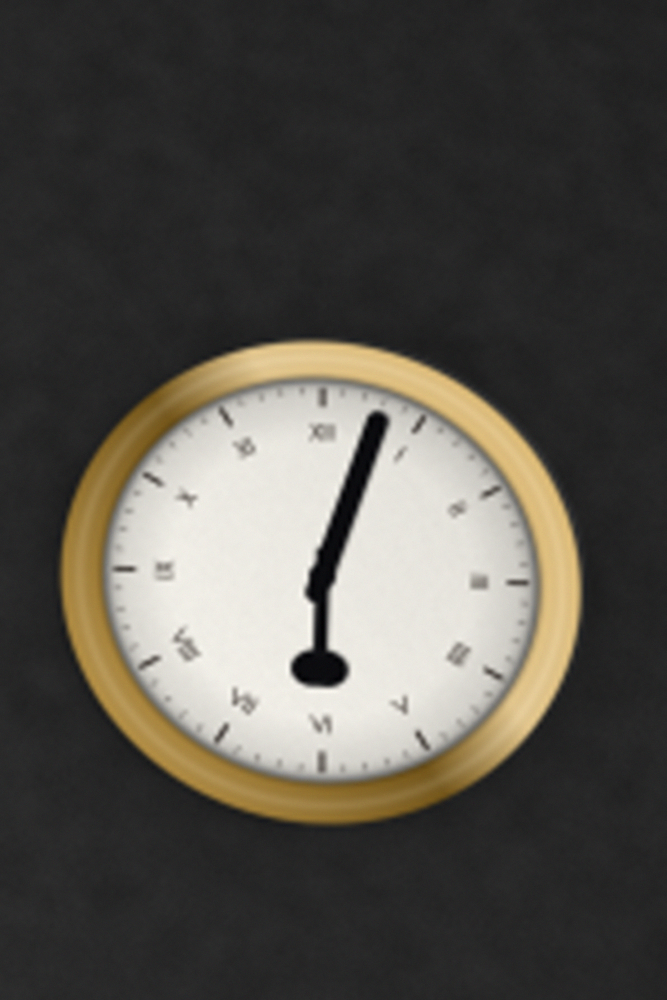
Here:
h=6 m=3
